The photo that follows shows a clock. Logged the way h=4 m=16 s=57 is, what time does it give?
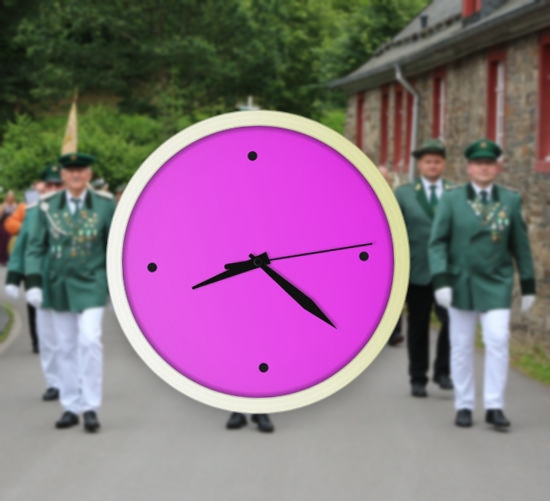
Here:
h=8 m=22 s=14
